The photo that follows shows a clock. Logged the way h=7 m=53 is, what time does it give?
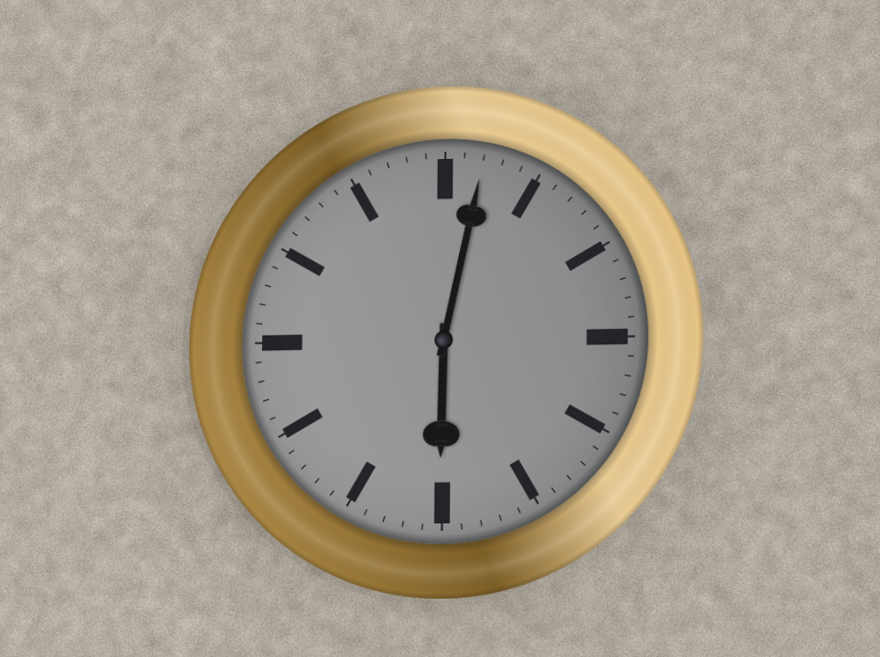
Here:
h=6 m=2
